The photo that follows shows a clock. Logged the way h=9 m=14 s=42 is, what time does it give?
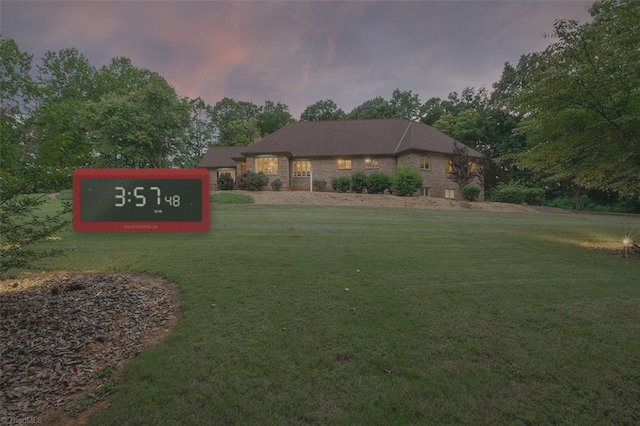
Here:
h=3 m=57 s=48
